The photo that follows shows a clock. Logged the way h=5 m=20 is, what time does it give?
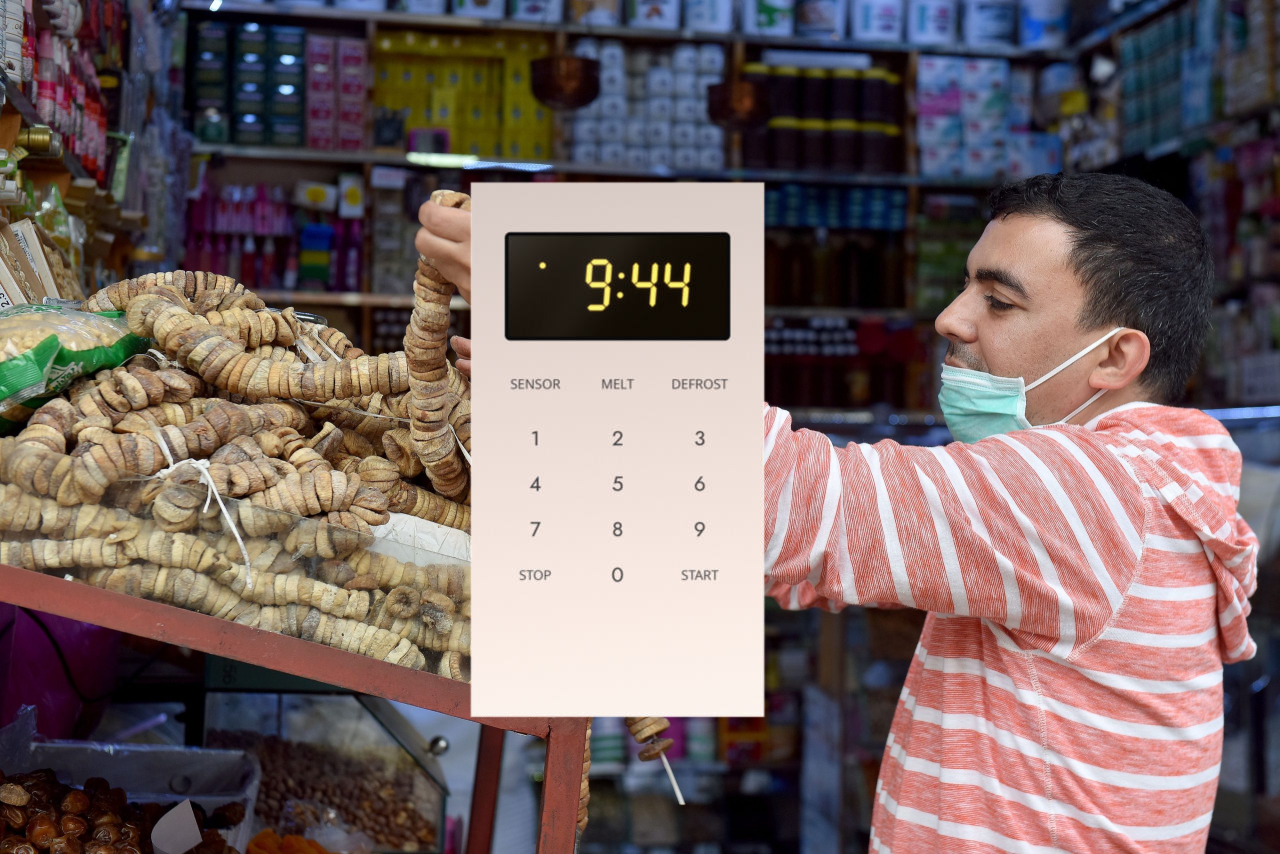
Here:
h=9 m=44
